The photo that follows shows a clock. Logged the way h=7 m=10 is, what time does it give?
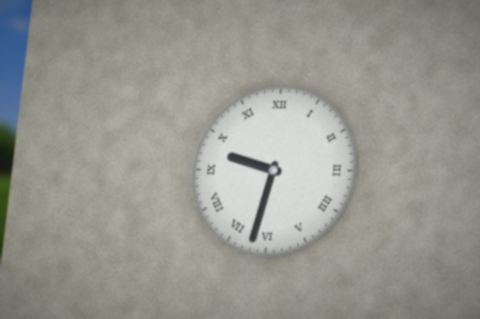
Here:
h=9 m=32
